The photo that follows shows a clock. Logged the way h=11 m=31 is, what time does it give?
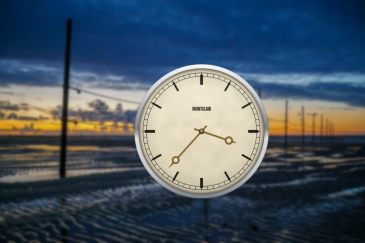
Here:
h=3 m=37
